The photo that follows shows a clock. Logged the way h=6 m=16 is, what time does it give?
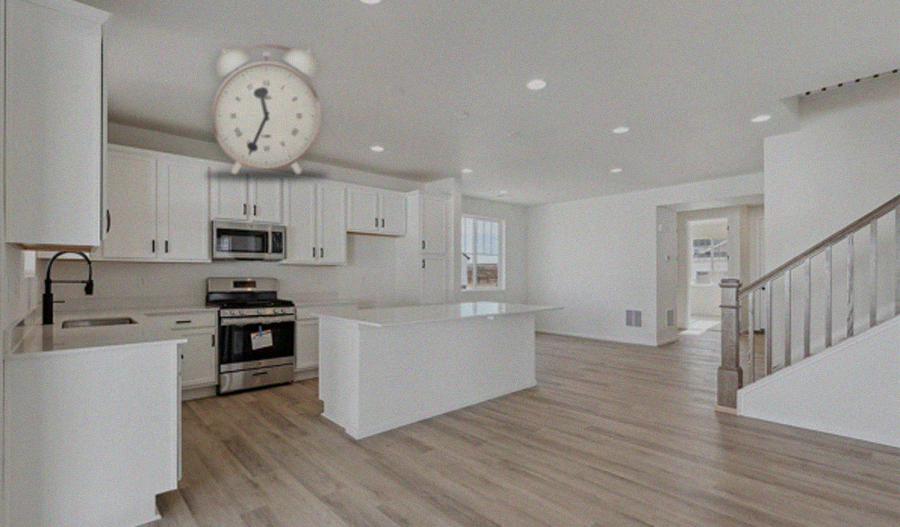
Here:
h=11 m=34
